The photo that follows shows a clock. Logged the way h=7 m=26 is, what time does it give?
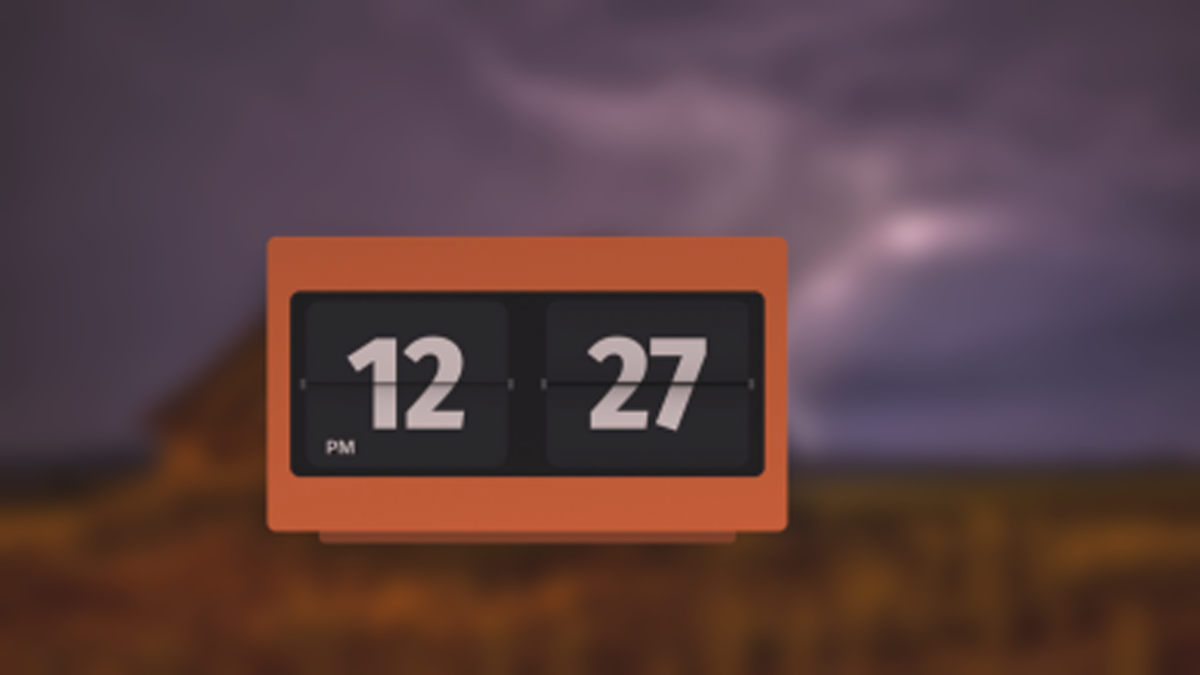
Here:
h=12 m=27
